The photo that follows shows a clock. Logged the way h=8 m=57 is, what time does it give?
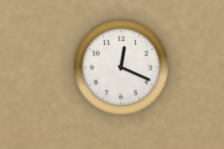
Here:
h=12 m=19
